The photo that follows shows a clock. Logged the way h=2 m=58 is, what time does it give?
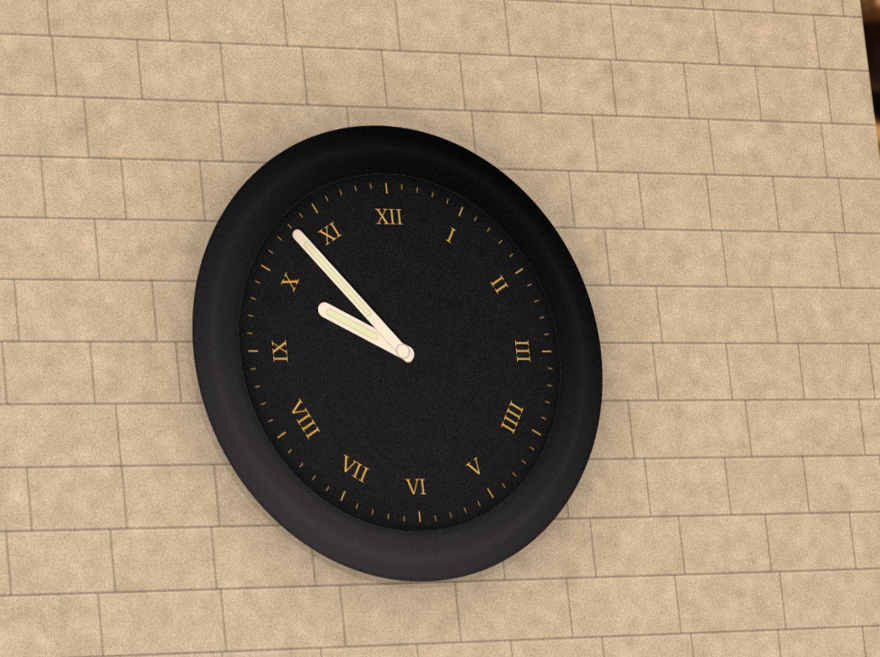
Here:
h=9 m=53
